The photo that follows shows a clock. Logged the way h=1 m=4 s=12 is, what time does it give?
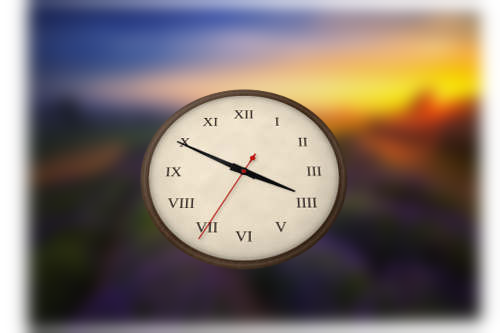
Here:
h=3 m=49 s=35
